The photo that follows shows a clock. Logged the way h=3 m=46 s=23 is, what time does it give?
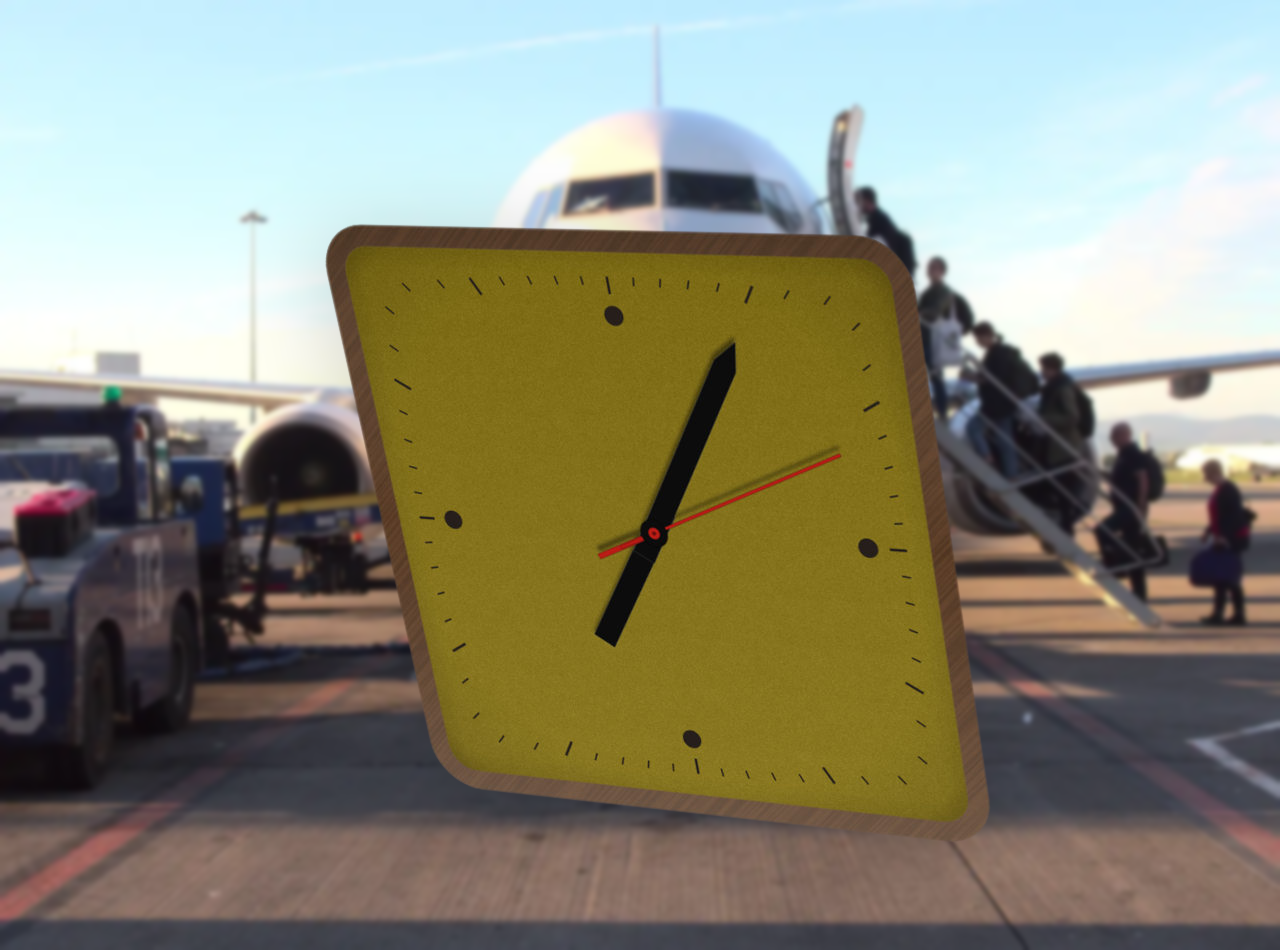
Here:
h=7 m=5 s=11
